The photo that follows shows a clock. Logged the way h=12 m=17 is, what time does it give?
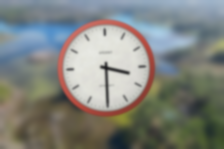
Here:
h=3 m=30
